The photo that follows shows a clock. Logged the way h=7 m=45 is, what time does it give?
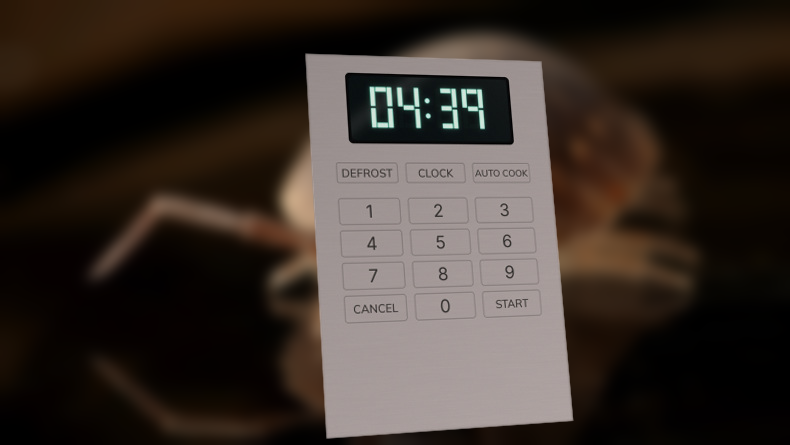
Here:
h=4 m=39
